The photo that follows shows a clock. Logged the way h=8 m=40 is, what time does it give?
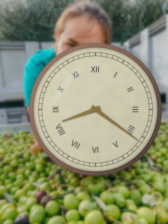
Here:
h=8 m=21
